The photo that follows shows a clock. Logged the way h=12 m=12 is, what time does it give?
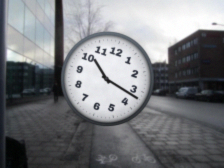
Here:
h=10 m=17
